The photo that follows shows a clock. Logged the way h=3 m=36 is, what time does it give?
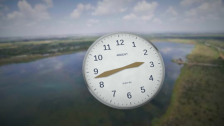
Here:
h=2 m=43
